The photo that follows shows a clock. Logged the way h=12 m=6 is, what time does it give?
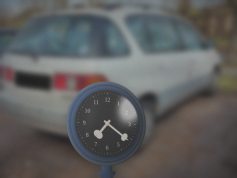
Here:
h=7 m=21
